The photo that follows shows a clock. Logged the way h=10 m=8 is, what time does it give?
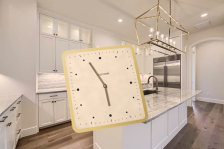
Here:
h=5 m=56
